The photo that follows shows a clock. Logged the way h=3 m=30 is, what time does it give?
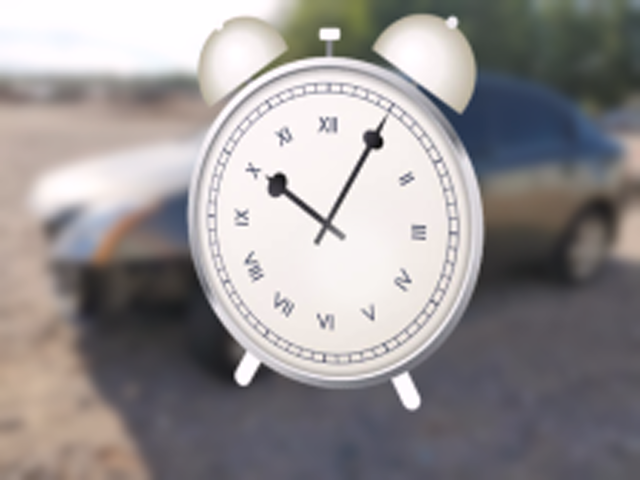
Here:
h=10 m=5
